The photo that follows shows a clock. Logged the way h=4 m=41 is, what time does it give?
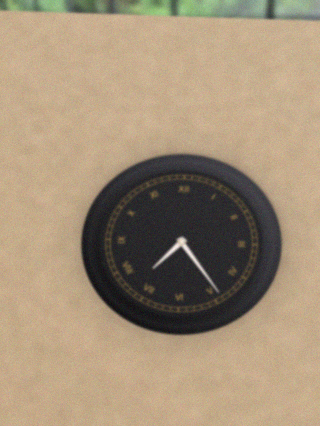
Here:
h=7 m=24
